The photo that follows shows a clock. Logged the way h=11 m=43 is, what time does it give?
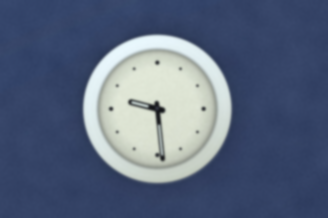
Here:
h=9 m=29
